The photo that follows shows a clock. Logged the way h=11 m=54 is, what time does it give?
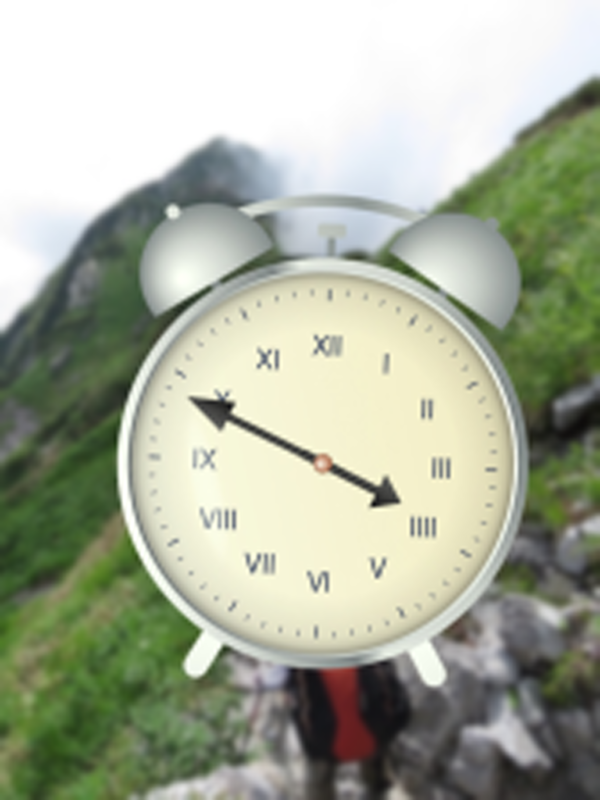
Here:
h=3 m=49
